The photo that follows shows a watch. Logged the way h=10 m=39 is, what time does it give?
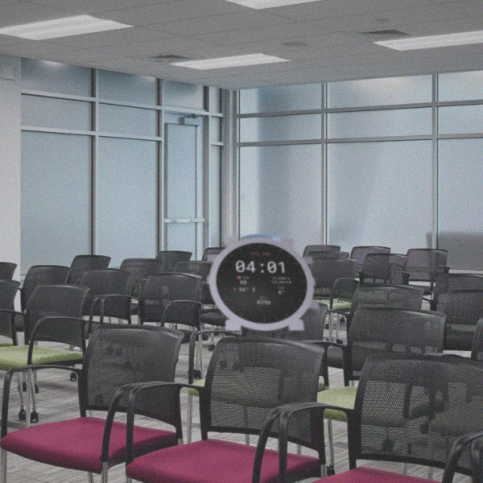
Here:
h=4 m=1
